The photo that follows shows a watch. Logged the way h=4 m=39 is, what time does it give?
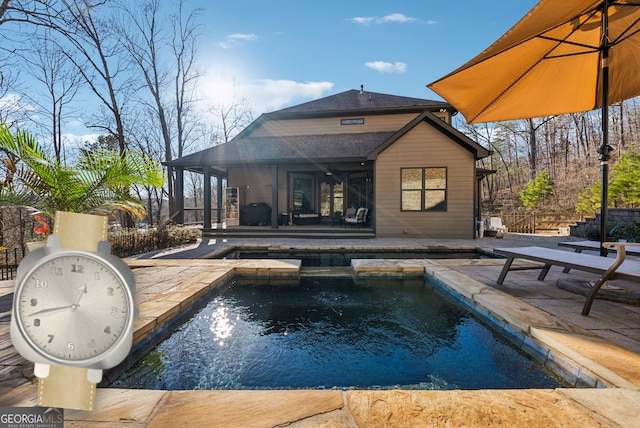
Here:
h=12 m=42
